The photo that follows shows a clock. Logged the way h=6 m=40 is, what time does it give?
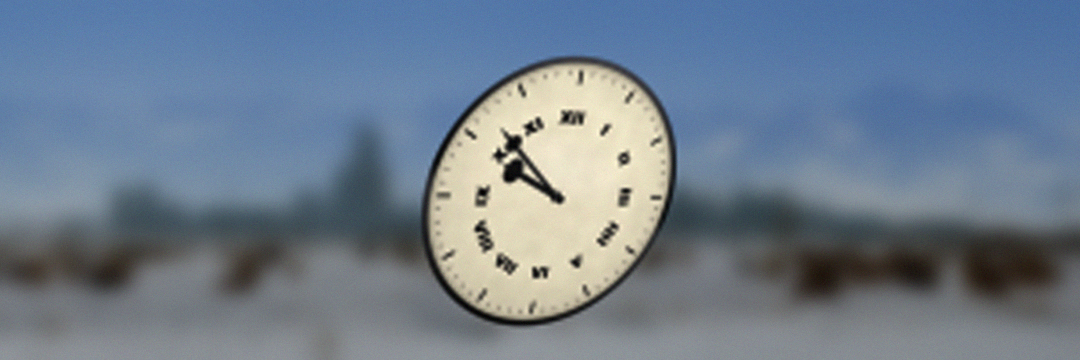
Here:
h=9 m=52
